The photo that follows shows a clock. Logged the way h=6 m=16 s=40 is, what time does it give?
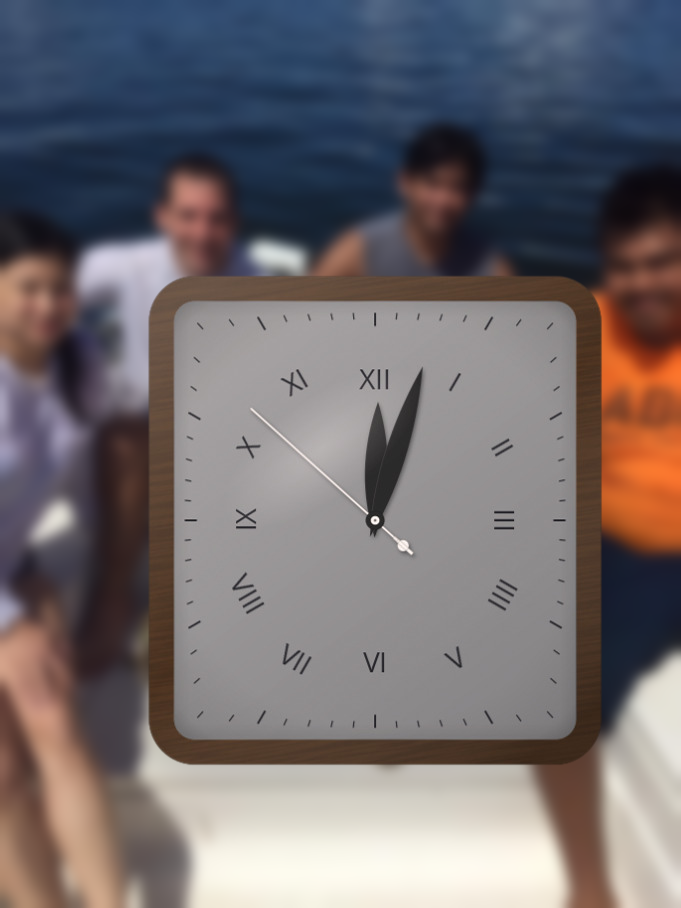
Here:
h=12 m=2 s=52
